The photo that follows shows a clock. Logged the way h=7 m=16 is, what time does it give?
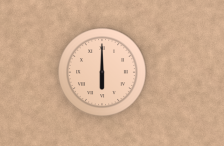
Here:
h=6 m=0
